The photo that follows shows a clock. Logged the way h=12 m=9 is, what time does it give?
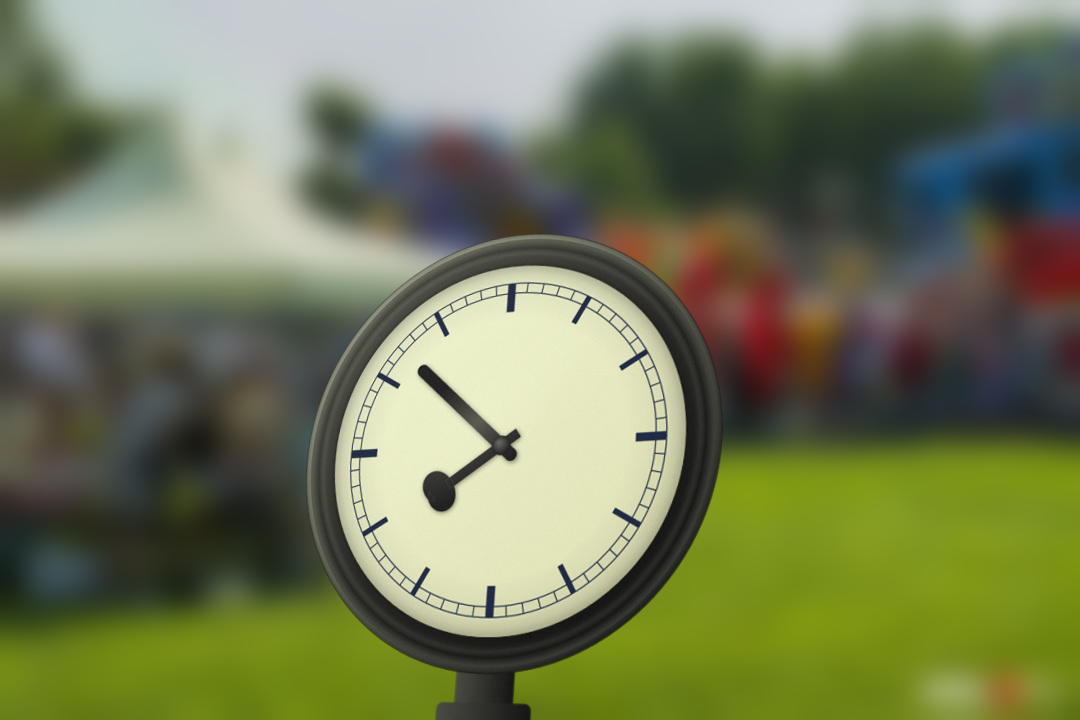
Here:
h=7 m=52
